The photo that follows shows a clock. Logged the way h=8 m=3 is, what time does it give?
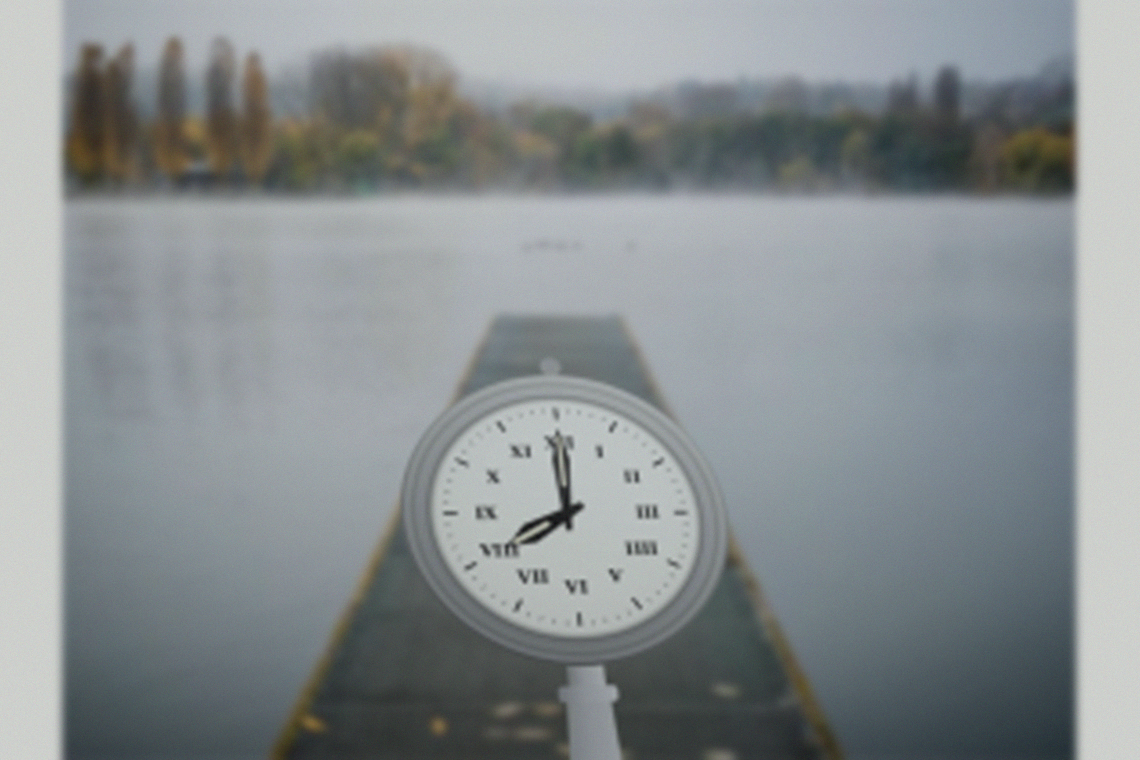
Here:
h=8 m=0
